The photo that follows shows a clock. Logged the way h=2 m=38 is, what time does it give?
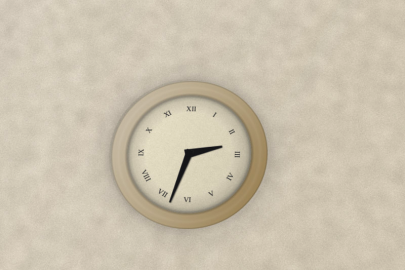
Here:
h=2 m=33
